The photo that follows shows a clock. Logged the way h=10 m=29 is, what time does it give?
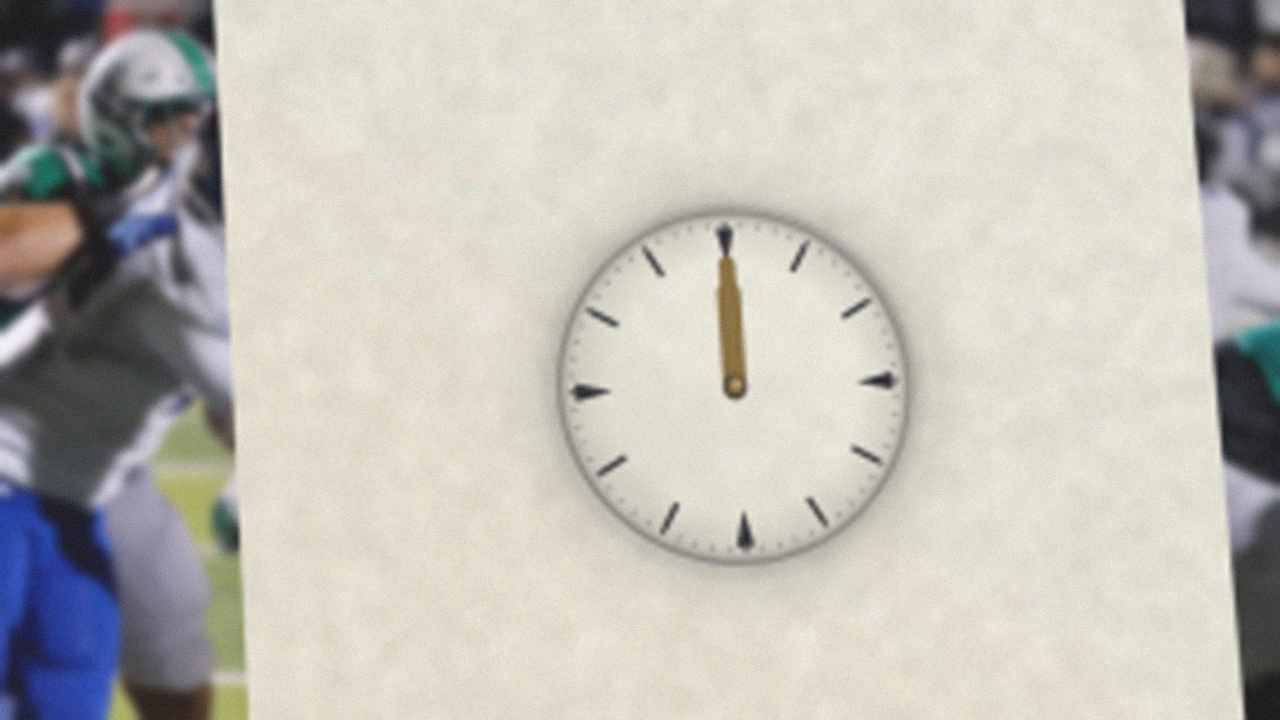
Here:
h=12 m=0
